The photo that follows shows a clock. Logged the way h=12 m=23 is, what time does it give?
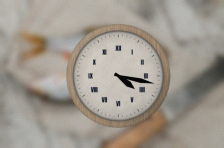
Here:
h=4 m=17
